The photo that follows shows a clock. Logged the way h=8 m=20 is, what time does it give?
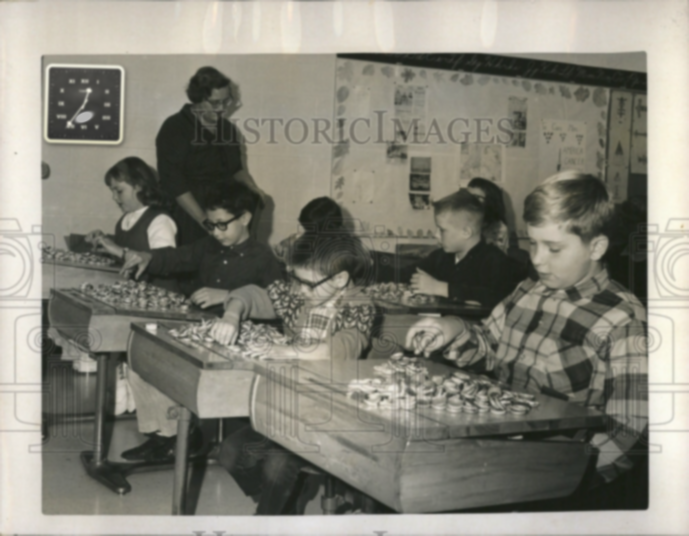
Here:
h=12 m=36
